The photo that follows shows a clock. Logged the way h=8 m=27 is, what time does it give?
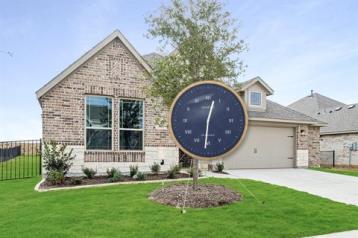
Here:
h=12 m=31
